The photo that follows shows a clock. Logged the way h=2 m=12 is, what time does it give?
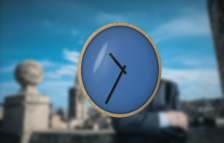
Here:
h=10 m=35
